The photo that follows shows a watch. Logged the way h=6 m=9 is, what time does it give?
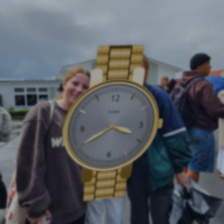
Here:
h=3 m=40
